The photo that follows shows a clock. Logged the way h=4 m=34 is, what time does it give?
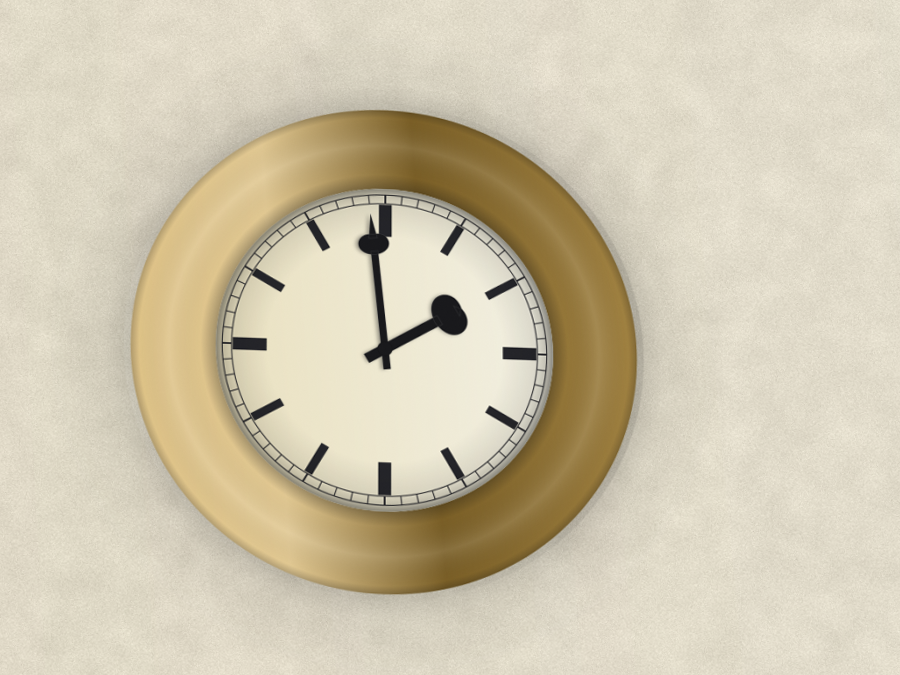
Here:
h=1 m=59
